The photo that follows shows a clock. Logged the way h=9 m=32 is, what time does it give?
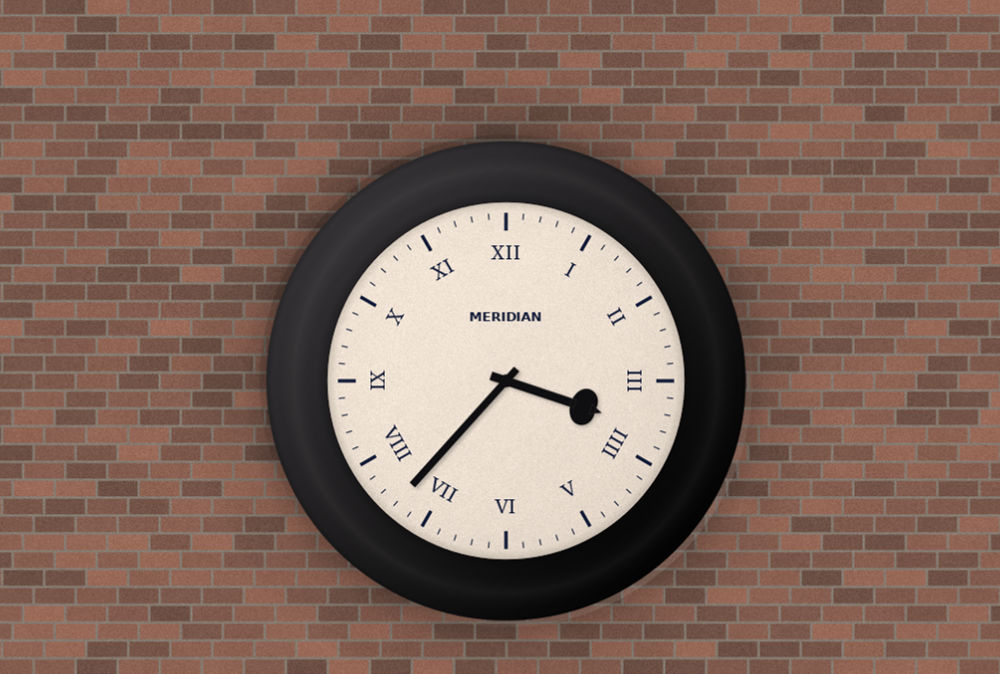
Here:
h=3 m=37
